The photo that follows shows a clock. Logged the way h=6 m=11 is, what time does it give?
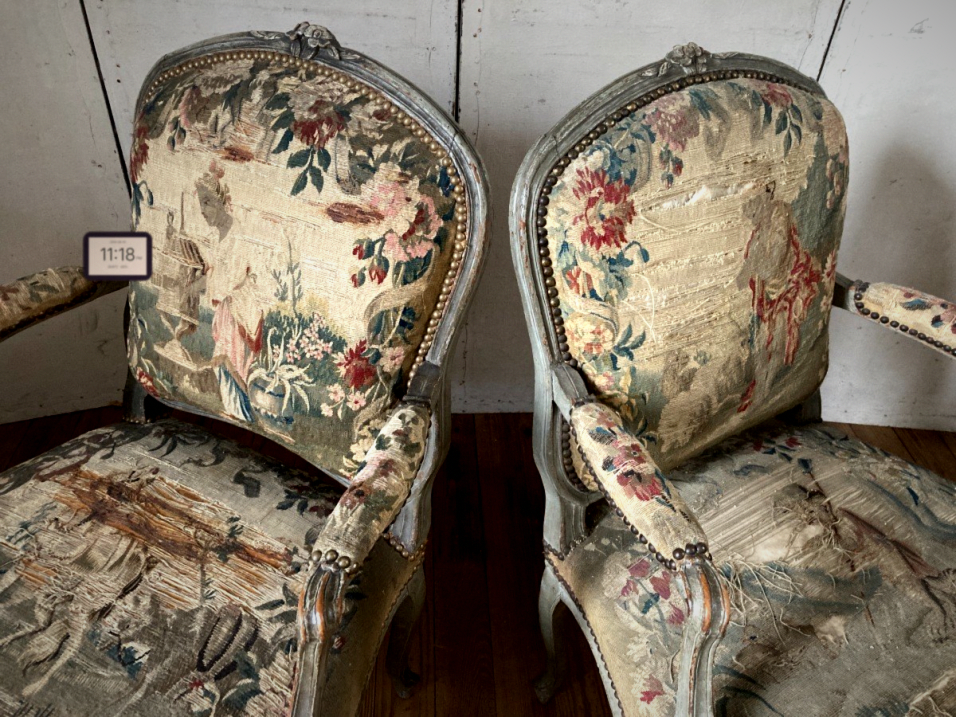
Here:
h=11 m=18
